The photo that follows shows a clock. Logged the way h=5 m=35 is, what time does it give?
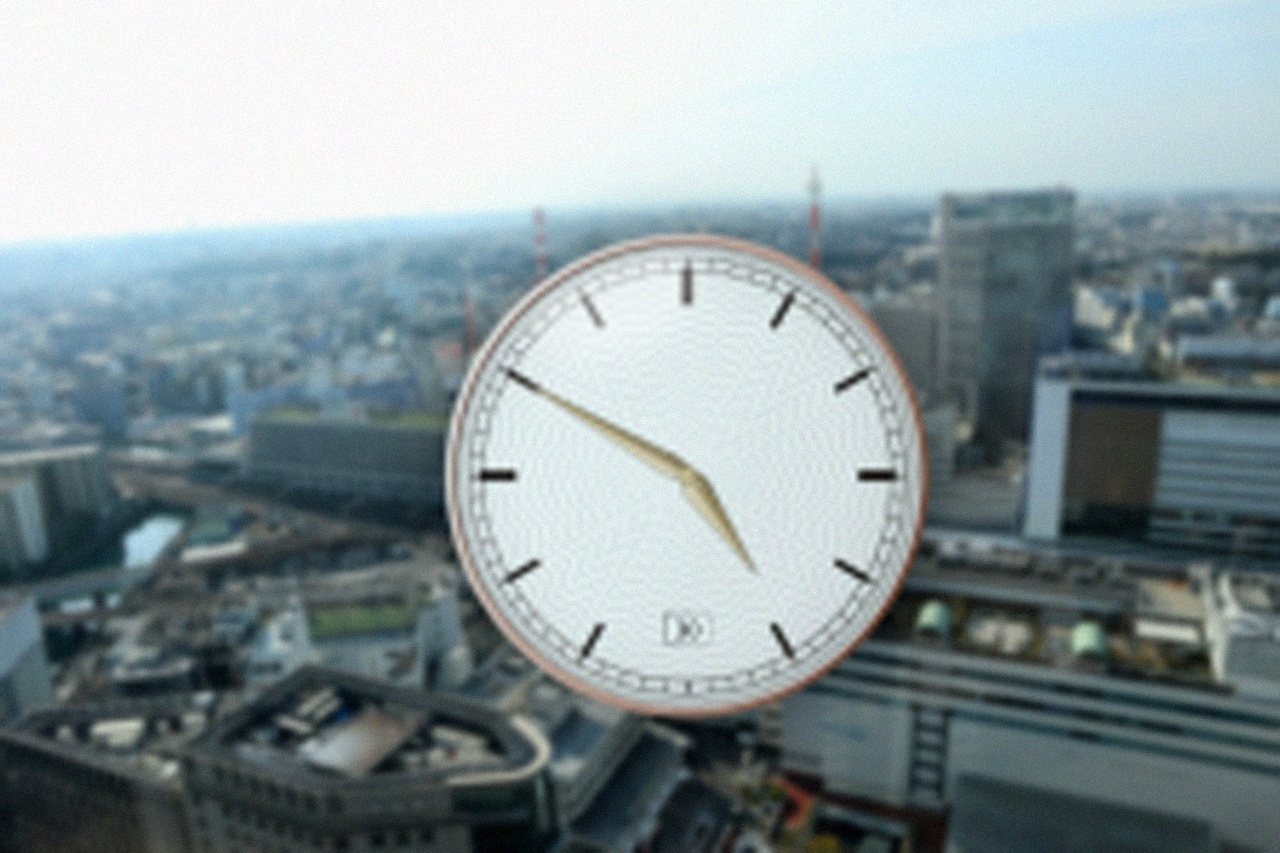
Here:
h=4 m=50
